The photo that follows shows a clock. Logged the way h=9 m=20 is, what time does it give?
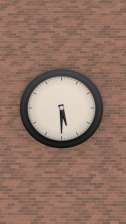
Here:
h=5 m=30
